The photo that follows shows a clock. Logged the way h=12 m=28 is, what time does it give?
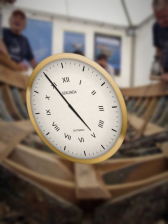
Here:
h=4 m=55
